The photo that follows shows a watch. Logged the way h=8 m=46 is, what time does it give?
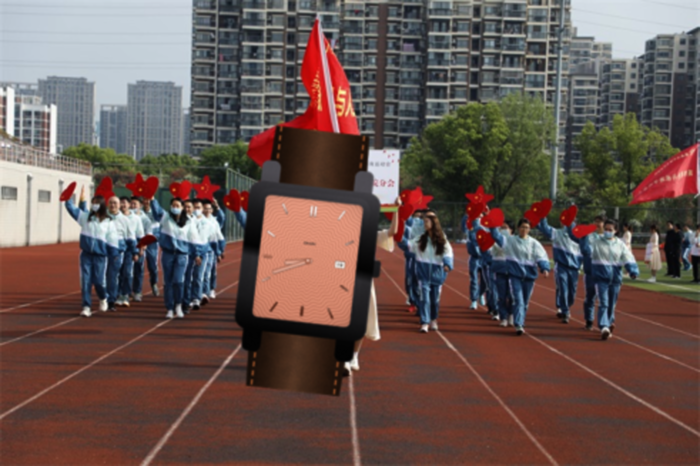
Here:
h=8 m=41
